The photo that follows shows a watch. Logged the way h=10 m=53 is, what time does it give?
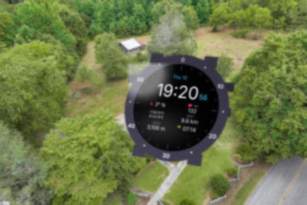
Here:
h=19 m=20
